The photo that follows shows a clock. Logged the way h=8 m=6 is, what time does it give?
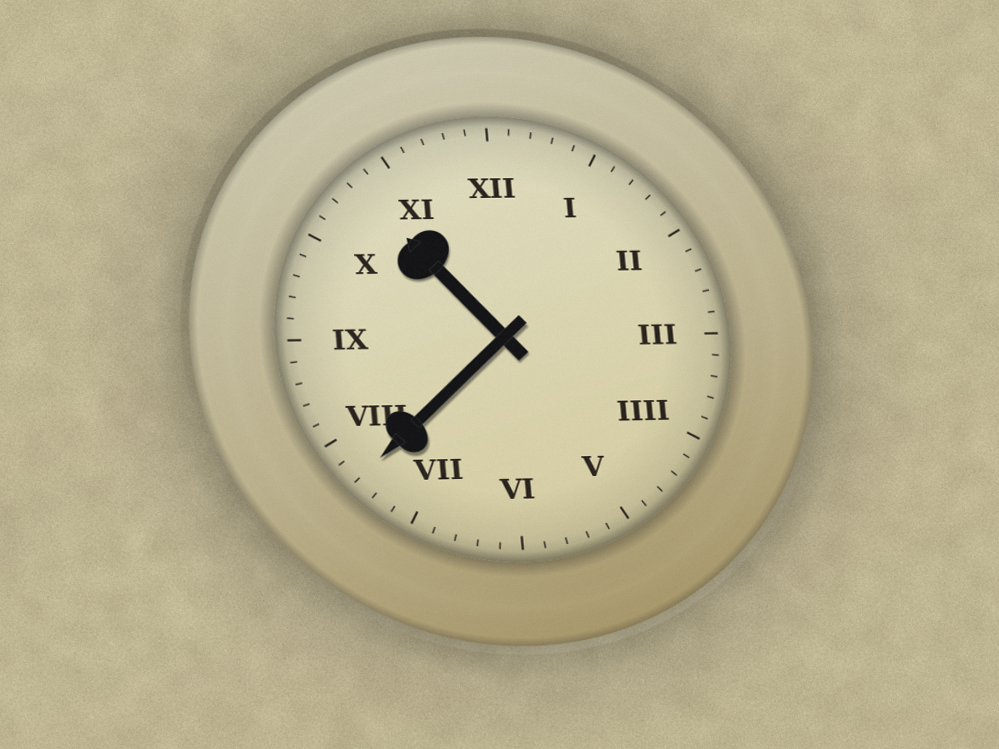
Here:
h=10 m=38
